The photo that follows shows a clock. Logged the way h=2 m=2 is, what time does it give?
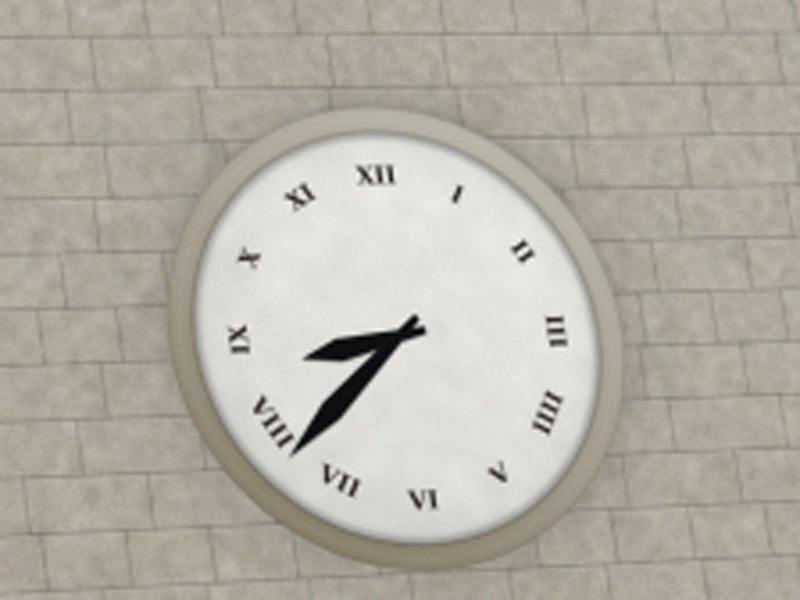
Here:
h=8 m=38
